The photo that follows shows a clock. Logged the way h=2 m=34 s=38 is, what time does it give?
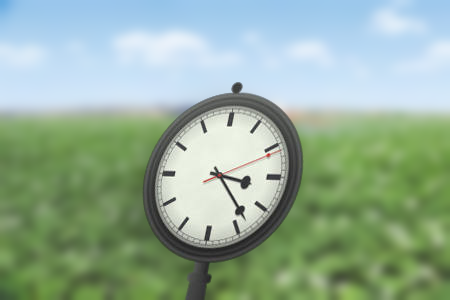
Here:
h=3 m=23 s=11
